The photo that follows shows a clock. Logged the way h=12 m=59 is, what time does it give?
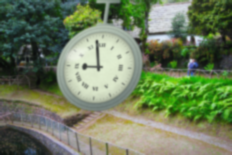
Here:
h=8 m=58
